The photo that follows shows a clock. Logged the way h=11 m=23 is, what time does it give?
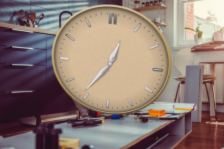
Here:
h=12 m=36
